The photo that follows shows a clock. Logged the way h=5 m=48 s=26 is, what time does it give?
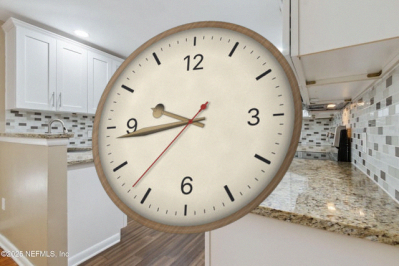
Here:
h=9 m=43 s=37
